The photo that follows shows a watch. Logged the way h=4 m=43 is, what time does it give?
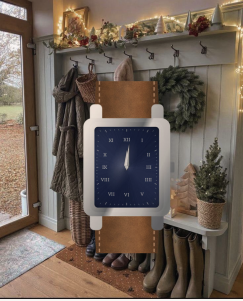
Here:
h=12 m=1
